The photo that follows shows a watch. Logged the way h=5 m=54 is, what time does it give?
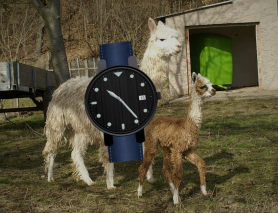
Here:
h=10 m=24
